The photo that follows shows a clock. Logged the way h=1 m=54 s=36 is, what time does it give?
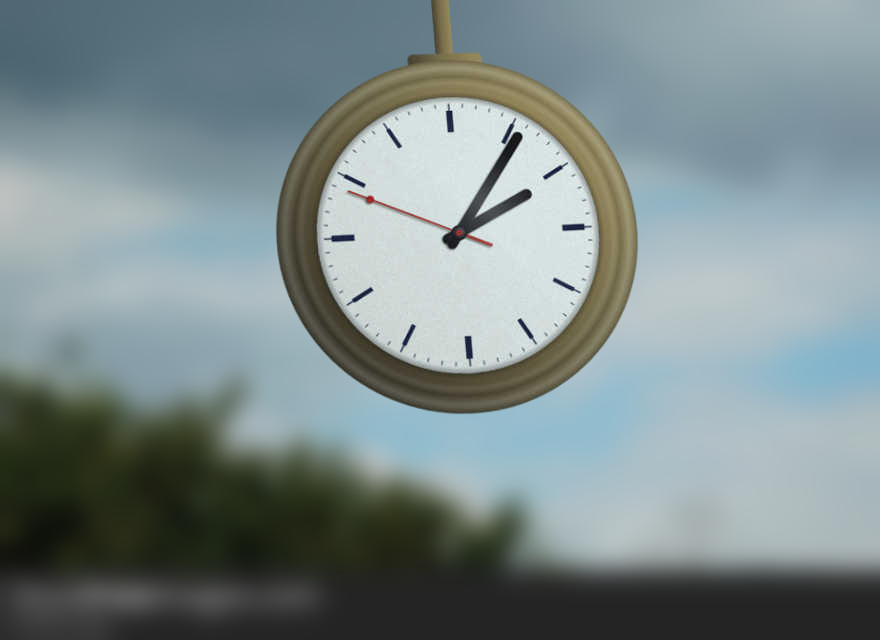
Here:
h=2 m=5 s=49
